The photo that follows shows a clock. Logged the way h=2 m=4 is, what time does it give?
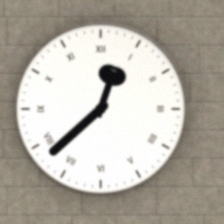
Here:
h=12 m=38
